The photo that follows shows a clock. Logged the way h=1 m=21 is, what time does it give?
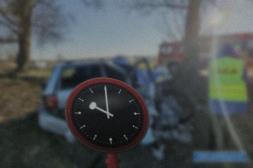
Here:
h=10 m=0
